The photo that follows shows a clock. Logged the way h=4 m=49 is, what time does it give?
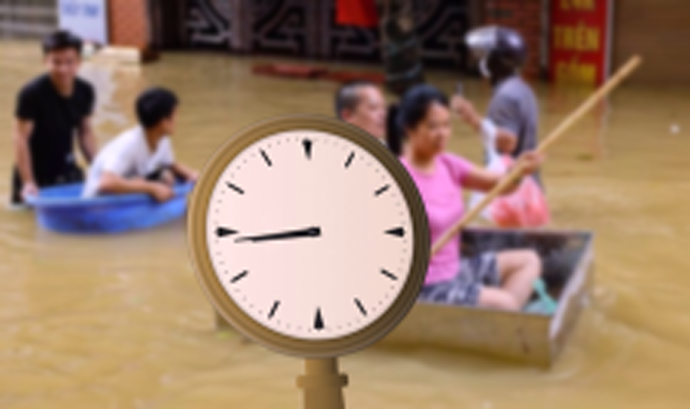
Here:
h=8 m=44
